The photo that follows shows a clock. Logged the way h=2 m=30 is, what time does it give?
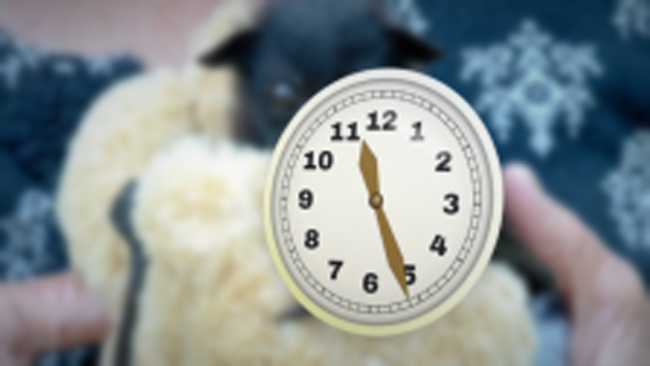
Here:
h=11 m=26
